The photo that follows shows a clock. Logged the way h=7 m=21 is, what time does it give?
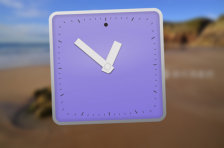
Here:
h=12 m=52
